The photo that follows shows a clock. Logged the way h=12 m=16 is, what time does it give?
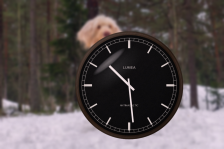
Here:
h=10 m=29
